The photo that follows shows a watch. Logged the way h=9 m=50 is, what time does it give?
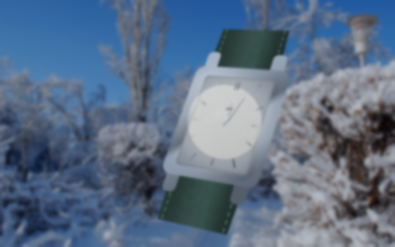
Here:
h=12 m=4
